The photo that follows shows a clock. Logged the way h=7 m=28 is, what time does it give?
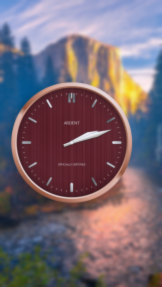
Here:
h=2 m=12
